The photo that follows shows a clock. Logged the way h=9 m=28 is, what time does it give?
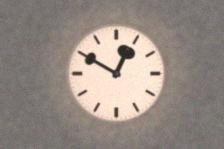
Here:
h=12 m=50
